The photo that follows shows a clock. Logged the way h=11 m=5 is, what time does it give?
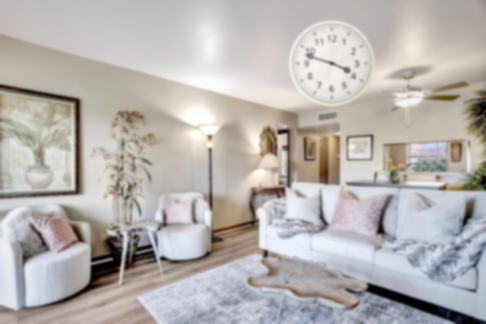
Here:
h=3 m=48
